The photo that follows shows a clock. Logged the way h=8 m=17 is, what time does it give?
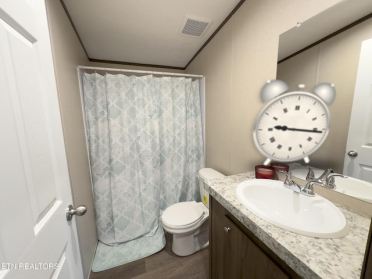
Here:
h=9 m=16
